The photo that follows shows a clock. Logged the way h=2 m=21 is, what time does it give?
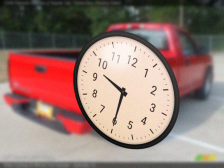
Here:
h=9 m=30
